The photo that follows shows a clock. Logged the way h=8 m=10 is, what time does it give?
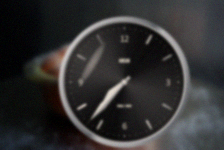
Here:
h=7 m=37
